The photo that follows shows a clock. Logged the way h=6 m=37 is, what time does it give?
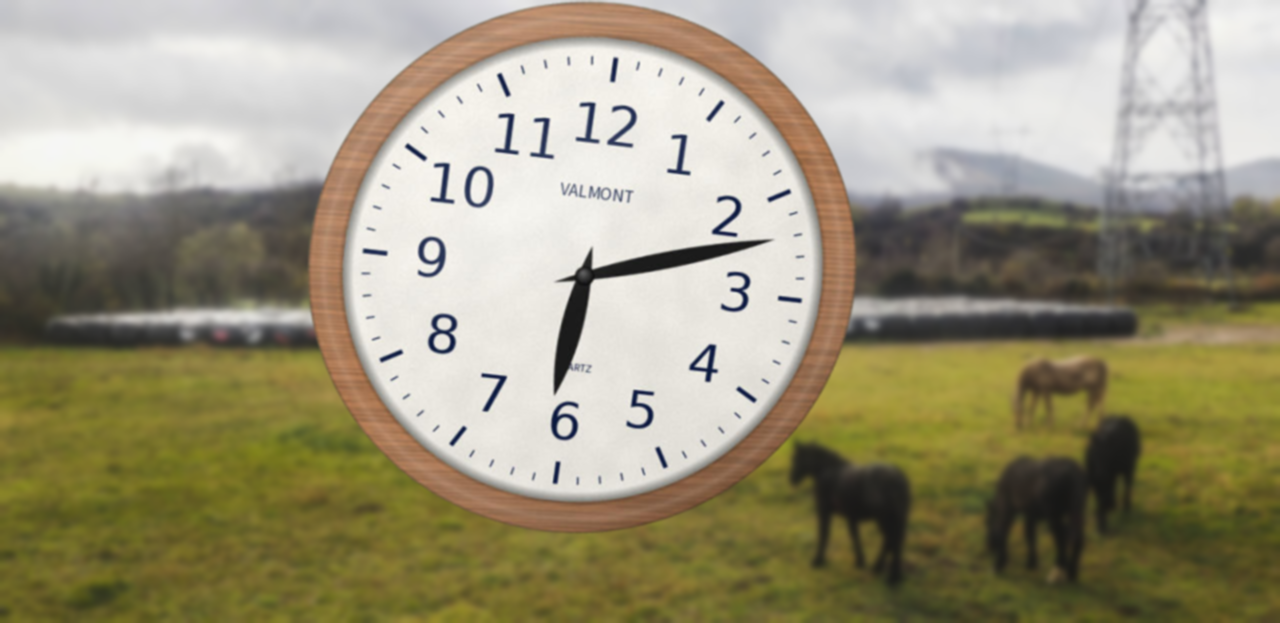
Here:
h=6 m=12
